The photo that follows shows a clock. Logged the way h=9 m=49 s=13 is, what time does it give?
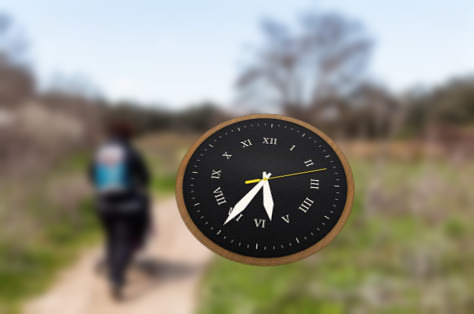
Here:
h=5 m=35 s=12
